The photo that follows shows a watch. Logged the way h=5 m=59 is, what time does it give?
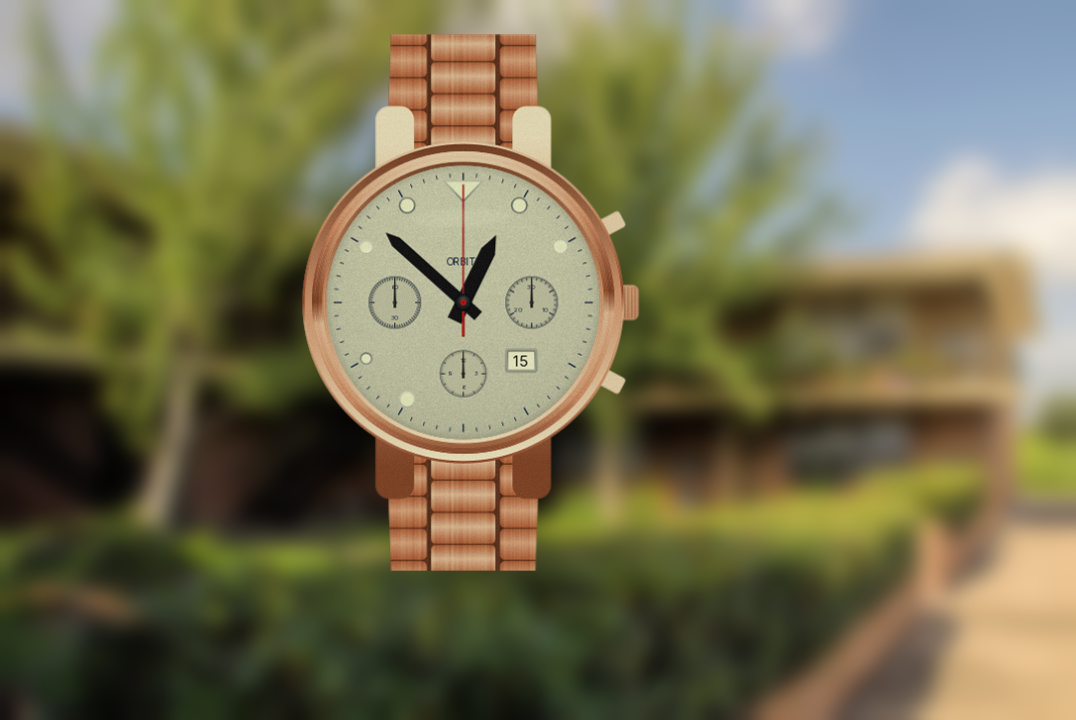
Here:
h=12 m=52
